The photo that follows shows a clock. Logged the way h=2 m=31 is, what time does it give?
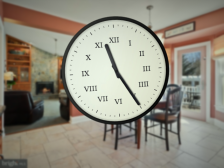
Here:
h=11 m=25
